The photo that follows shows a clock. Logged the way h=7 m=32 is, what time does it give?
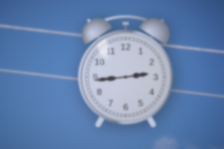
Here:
h=2 m=44
